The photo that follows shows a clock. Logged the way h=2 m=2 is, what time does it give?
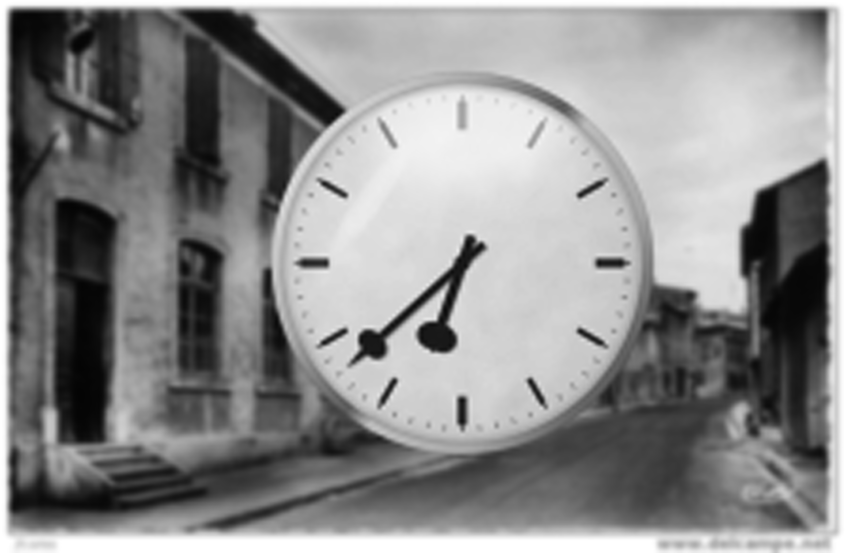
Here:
h=6 m=38
